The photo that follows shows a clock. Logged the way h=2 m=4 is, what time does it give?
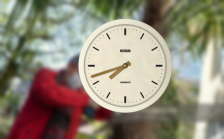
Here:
h=7 m=42
